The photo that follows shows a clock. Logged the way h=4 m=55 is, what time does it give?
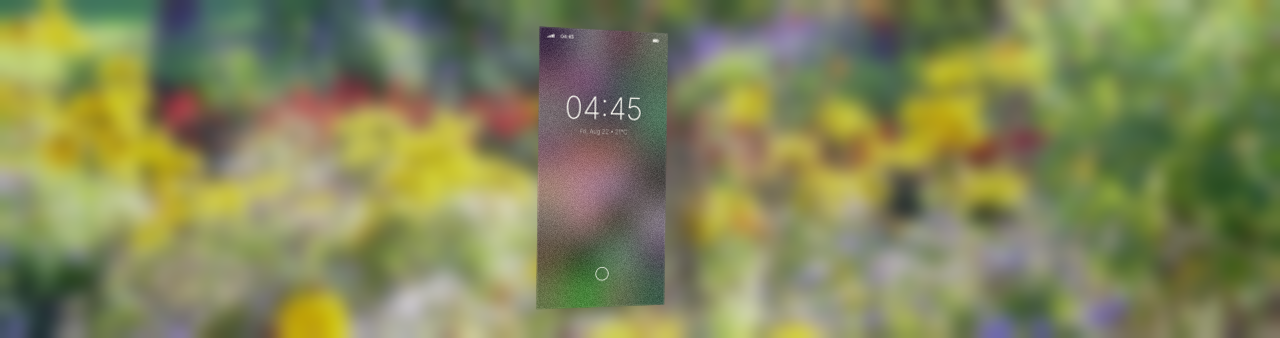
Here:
h=4 m=45
